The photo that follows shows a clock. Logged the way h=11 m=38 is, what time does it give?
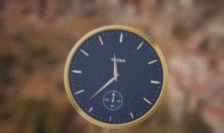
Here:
h=11 m=37
